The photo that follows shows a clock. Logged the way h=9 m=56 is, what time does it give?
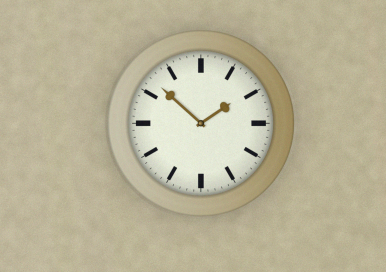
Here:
h=1 m=52
